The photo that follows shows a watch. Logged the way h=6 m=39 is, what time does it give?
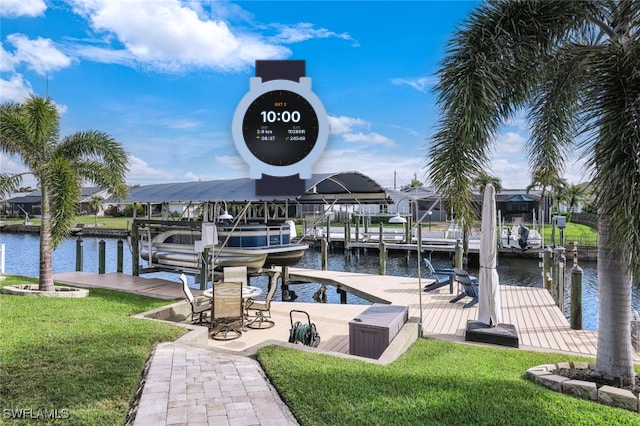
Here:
h=10 m=0
